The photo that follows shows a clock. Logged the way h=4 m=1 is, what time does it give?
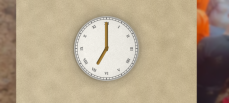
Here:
h=7 m=0
